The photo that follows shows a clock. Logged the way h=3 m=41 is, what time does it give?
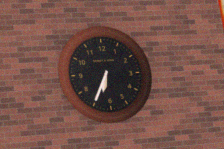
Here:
h=6 m=35
